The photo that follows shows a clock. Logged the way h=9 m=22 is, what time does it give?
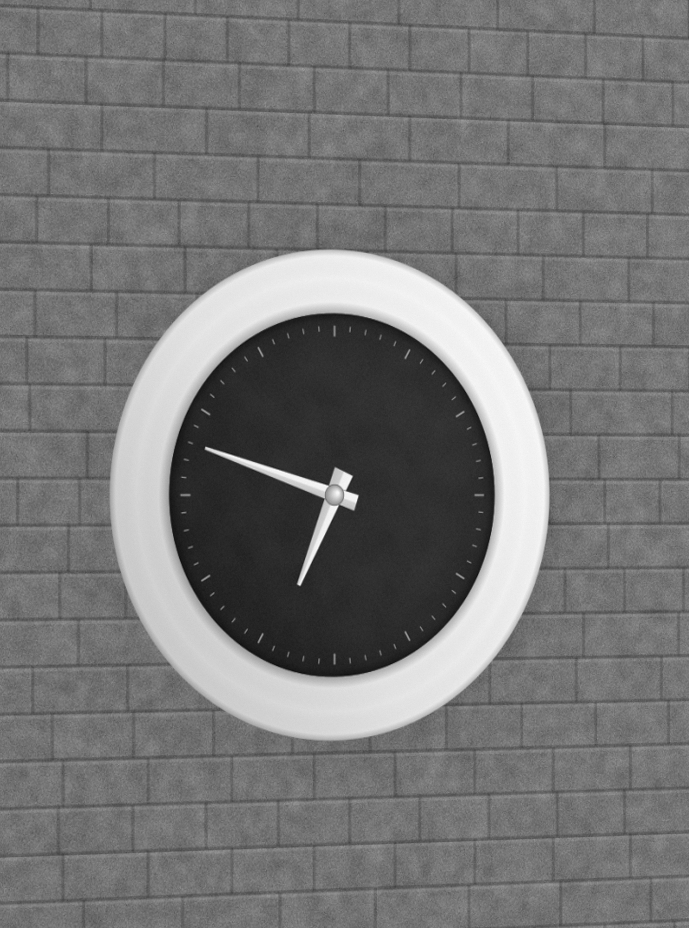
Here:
h=6 m=48
